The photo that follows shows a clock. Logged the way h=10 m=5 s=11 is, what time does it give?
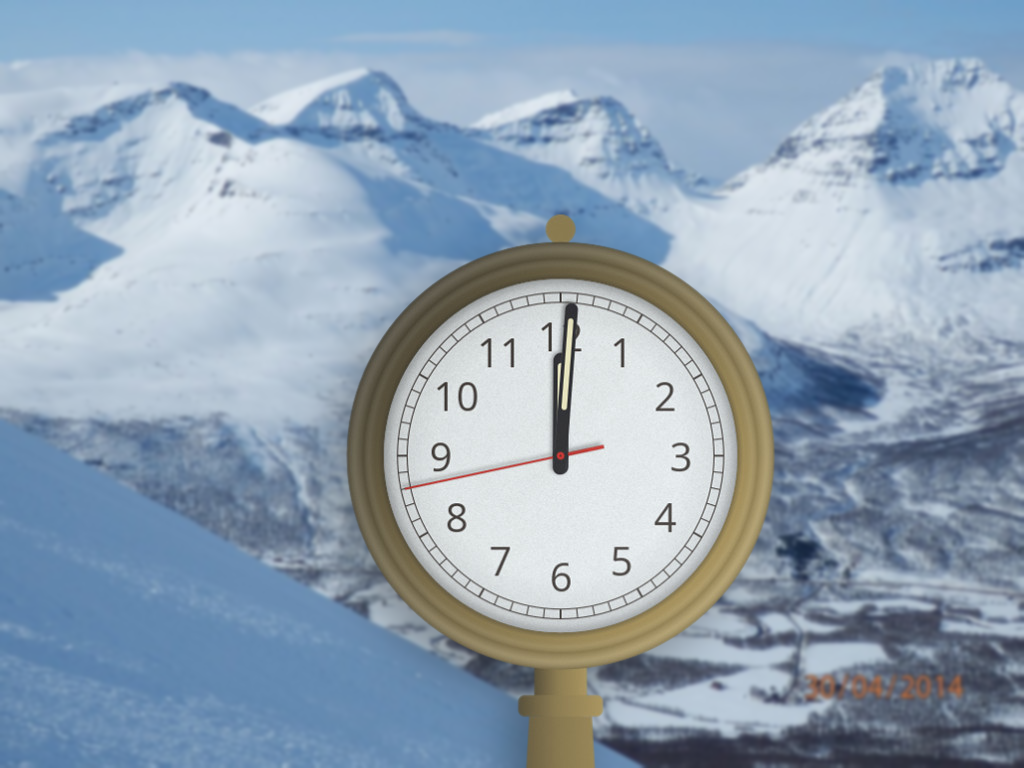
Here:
h=12 m=0 s=43
